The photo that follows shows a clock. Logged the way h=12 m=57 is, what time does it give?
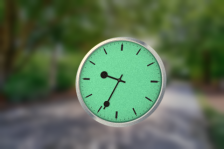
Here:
h=9 m=34
